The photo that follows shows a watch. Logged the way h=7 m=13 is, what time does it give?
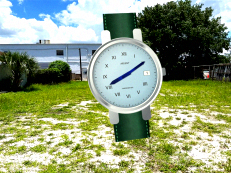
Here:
h=8 m=10
